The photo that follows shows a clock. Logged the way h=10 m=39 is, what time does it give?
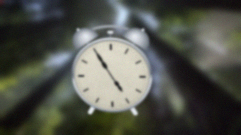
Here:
h=4 m=55
